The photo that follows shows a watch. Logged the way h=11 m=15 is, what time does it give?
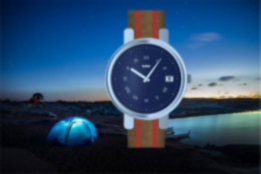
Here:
h=10 m=6
